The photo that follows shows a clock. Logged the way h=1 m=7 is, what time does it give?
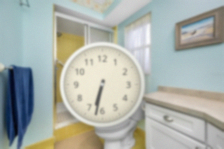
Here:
h=6 m=32
